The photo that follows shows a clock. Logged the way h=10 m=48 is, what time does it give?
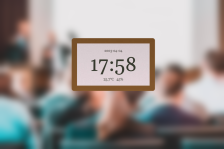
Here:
h=17 m=58
